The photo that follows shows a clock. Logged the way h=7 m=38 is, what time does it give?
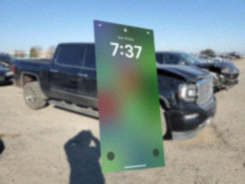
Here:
h=7 m=37
